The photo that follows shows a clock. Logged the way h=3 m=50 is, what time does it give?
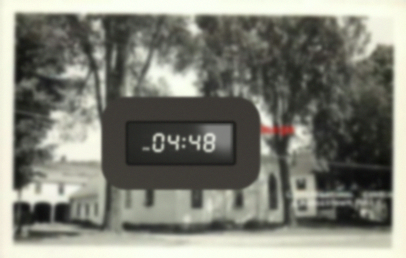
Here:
h=4 m=48
